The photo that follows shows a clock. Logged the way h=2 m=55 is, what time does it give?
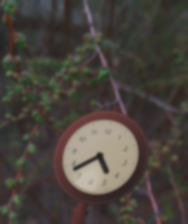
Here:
h=4 m=38
